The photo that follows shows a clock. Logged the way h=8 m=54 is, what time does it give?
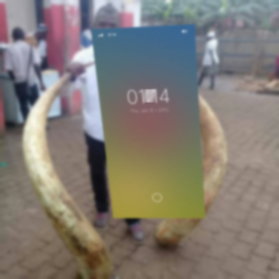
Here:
h=1 m=14
